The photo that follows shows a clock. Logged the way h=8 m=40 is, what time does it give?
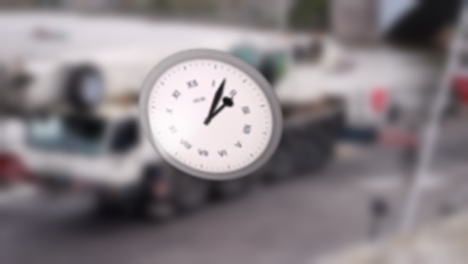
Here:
h=2 m=7
